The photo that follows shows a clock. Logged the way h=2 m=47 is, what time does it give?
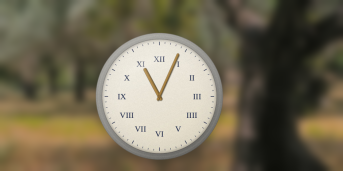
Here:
h=11 m=4
